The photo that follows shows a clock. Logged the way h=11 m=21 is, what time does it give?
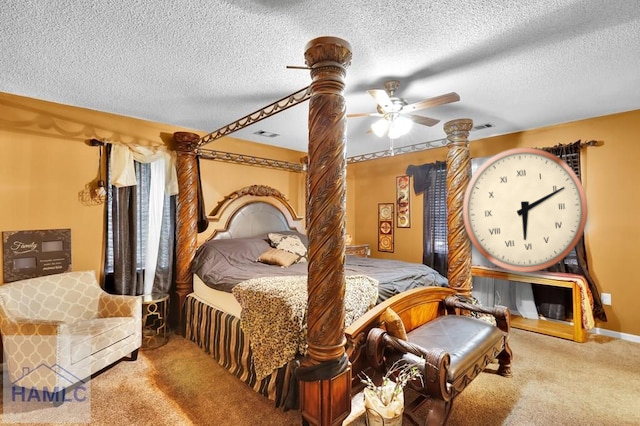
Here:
h=6 m=11
